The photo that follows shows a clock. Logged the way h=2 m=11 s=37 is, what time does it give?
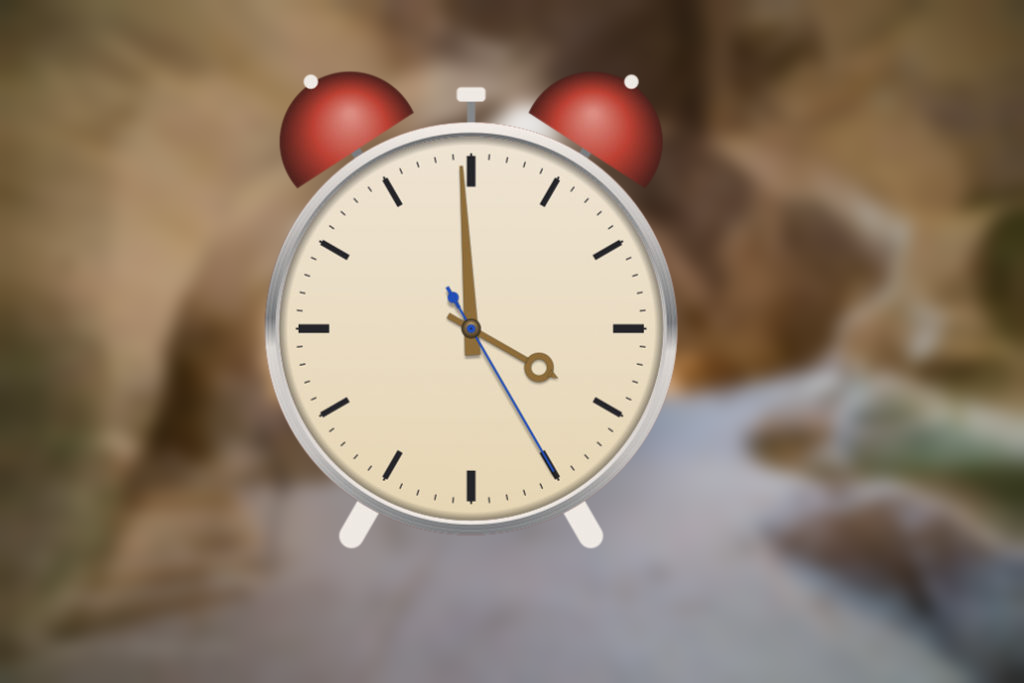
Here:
h=3 m=59 s=25
